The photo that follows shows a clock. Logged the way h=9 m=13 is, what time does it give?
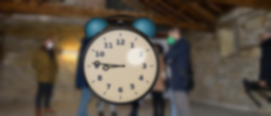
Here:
h=8 m=46
